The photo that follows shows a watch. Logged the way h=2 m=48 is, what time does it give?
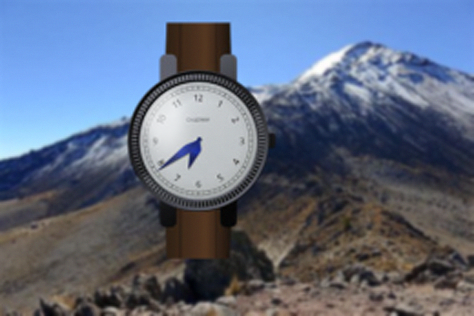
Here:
h=6 m=39
